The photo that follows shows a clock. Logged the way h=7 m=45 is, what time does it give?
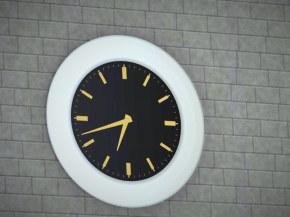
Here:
h=6 m=42
